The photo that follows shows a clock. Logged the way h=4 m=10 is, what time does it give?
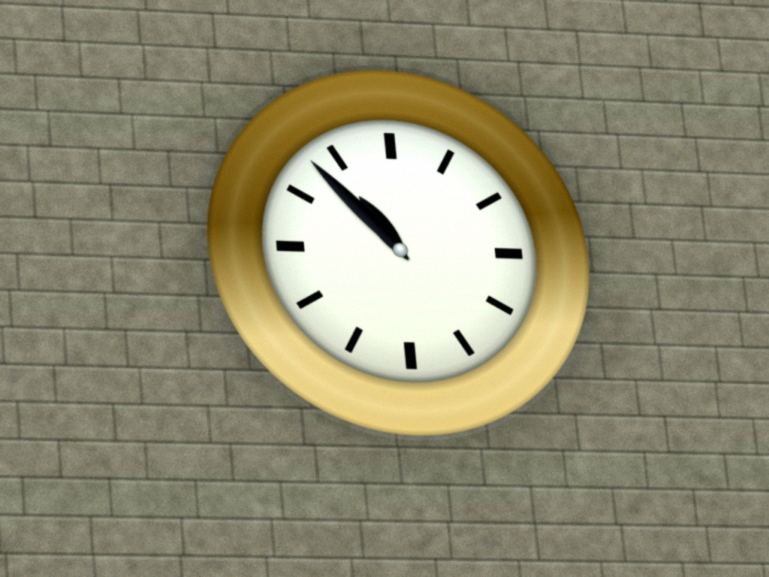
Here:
h=10 m=53
